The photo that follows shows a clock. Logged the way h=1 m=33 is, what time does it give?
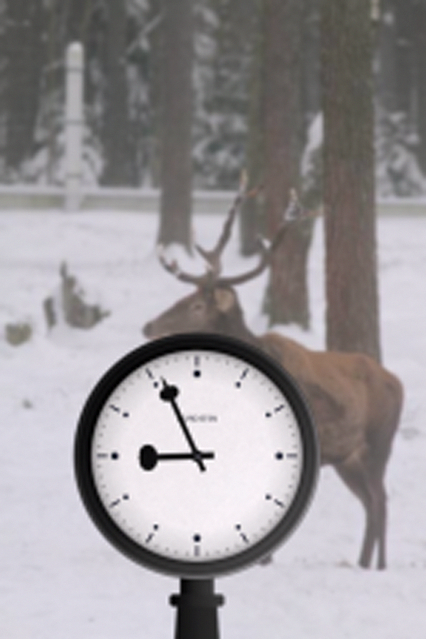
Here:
h=8 m=56
